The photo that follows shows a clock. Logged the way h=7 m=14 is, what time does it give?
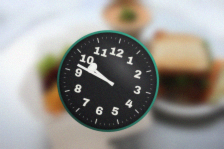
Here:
h=9 m=47
